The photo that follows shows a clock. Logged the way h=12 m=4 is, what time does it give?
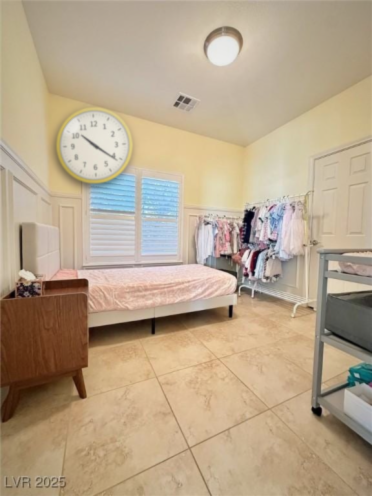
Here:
h=10 m=21
